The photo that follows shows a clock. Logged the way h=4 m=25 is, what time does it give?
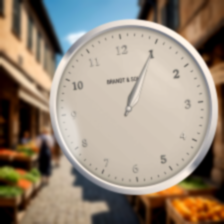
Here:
h=1 m=5
